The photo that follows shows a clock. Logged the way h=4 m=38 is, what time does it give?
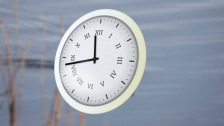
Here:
h=11 m=43
